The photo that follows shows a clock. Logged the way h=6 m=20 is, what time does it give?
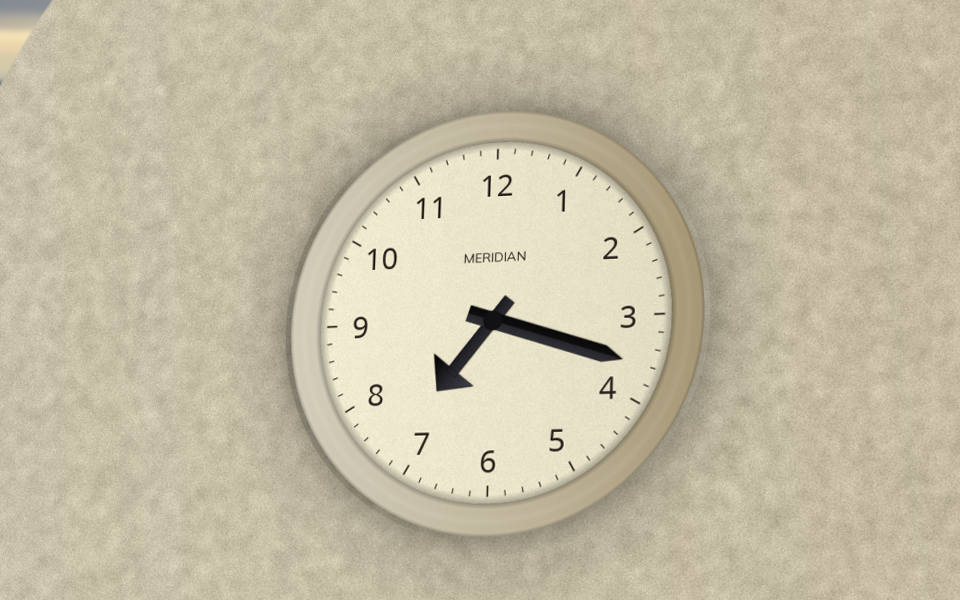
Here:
h=7 m=18
